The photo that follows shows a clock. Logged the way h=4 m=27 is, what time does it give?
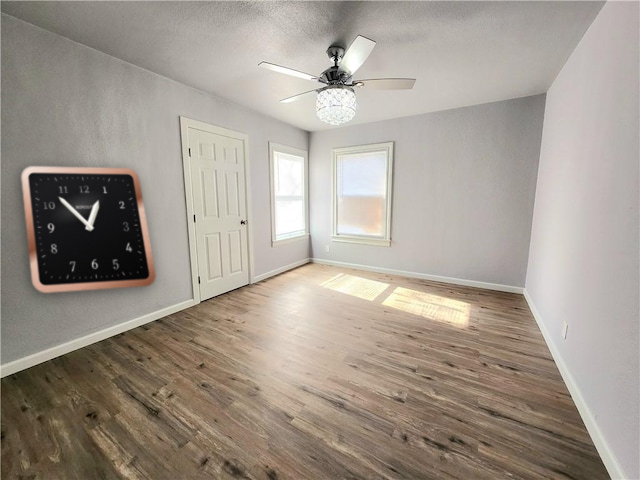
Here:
h=12 m=53
